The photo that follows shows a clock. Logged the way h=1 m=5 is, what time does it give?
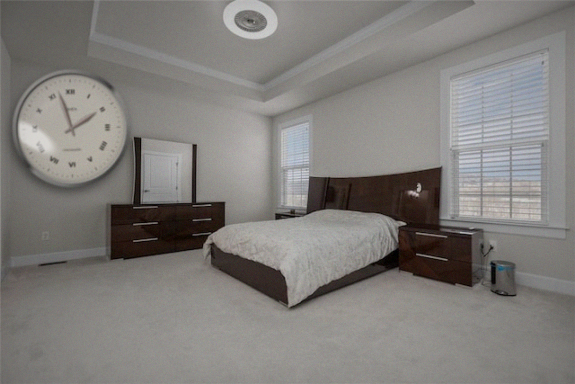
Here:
h=1 m=57
